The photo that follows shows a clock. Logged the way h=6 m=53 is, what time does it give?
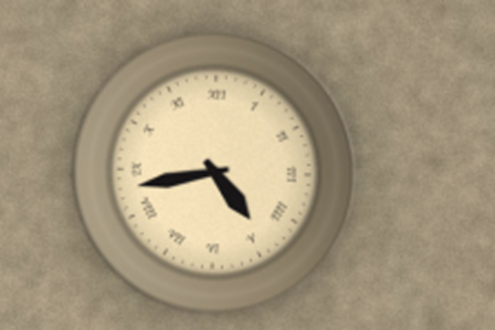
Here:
h=4 m=43
